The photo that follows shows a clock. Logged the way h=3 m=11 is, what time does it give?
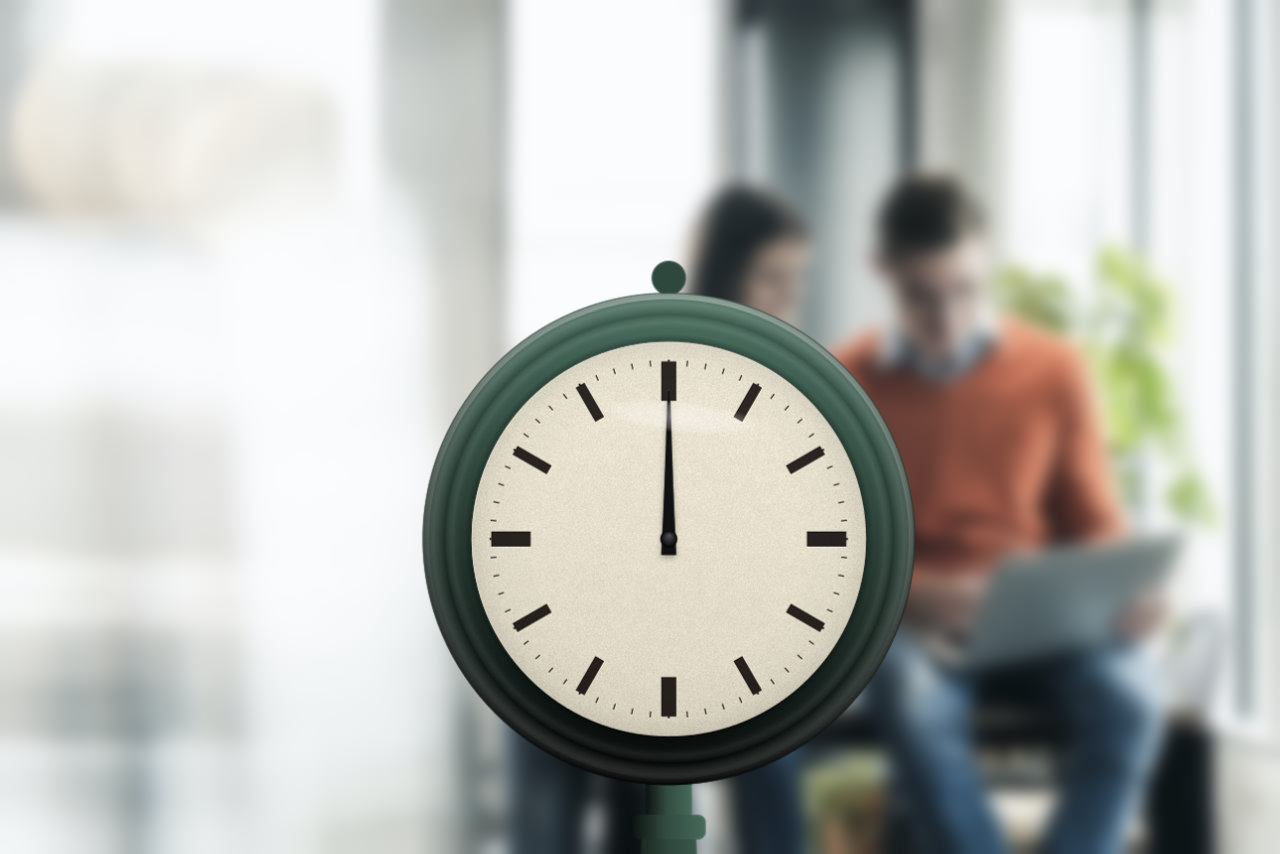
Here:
h=12 m=0
